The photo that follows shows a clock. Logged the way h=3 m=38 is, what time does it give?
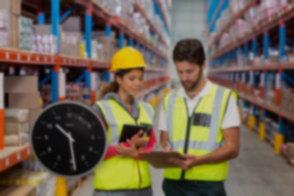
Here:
h=10 m=29
